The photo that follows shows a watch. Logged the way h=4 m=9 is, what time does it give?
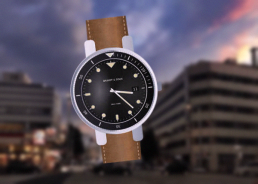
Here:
h=3 m=23
